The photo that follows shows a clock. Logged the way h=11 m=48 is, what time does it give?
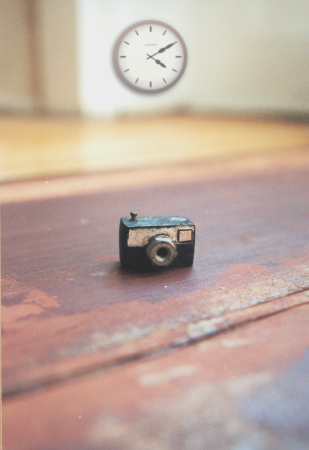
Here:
h=4 m=10
